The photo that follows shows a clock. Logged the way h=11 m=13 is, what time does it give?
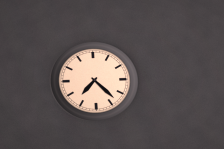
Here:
h=7 m=23
